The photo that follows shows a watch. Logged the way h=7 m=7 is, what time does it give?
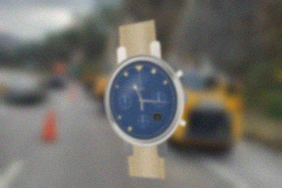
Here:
h=11 m=16
